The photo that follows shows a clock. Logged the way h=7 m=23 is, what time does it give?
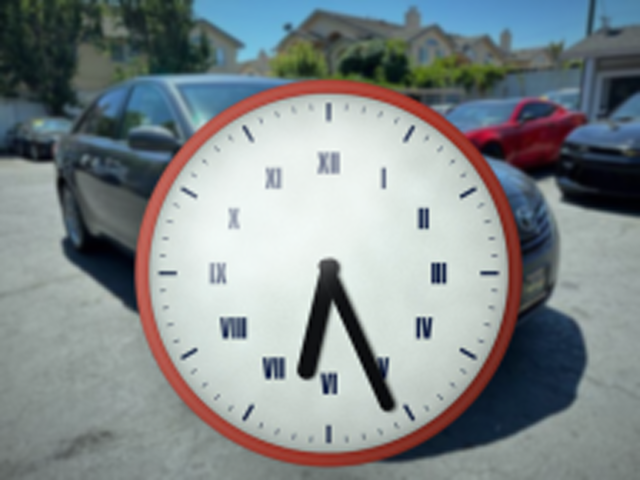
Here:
h=6 m=26
